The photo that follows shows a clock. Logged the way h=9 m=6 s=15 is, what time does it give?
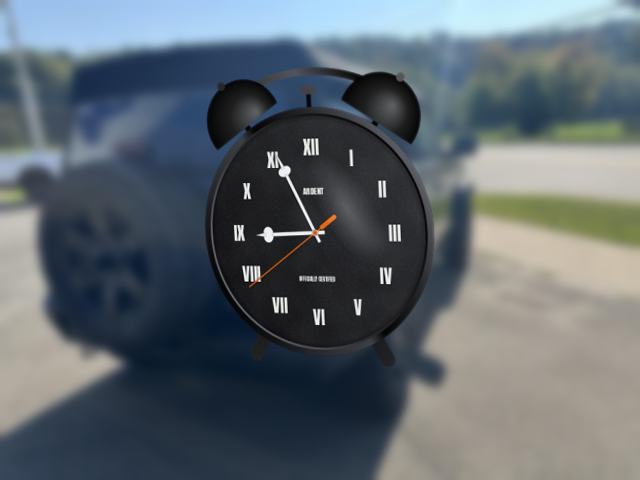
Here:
h=8 m=55 s=39
